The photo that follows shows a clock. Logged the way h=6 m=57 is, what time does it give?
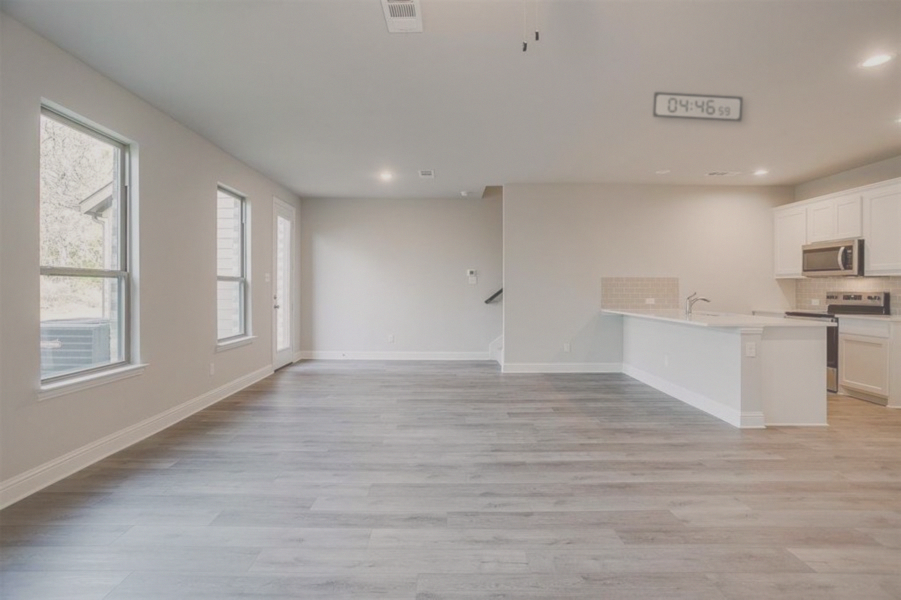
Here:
h=4 m=46
